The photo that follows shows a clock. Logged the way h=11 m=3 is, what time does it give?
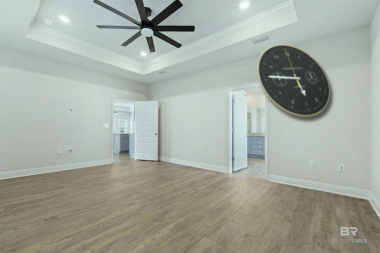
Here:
h=5 m=46
